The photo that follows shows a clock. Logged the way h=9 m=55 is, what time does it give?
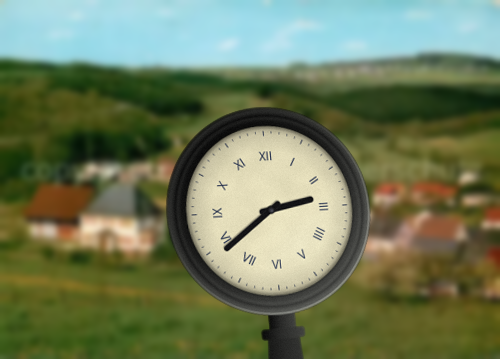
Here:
h=2 m=39
